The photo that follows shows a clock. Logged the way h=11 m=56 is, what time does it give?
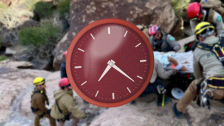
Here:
h=7 m=22
